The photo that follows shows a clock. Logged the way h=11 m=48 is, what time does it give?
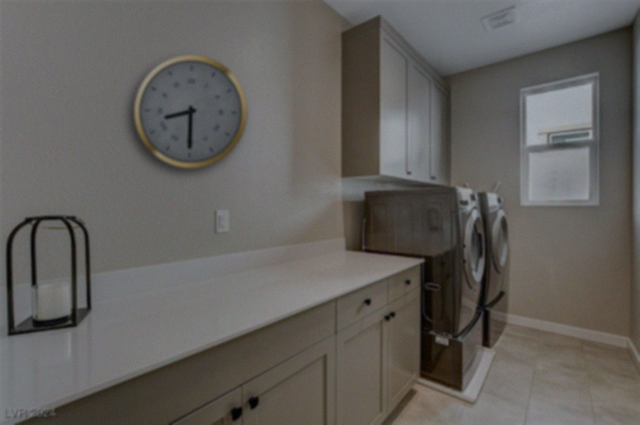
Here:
h=8 m=30
